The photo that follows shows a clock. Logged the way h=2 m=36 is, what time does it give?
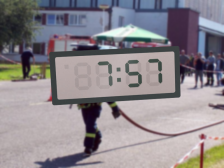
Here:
h=7 m=57
